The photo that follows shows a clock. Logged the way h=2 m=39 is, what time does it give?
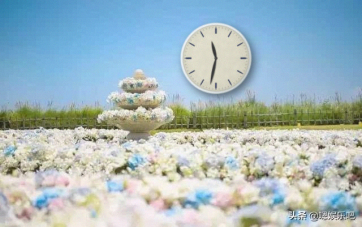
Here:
h=11 m=32
